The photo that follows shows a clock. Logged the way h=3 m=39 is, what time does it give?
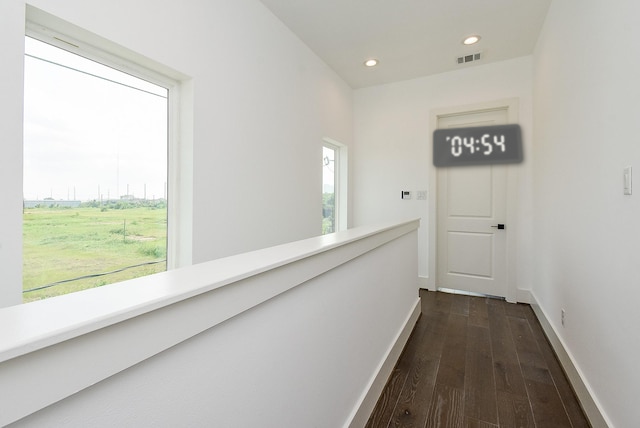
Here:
h=4 m=54
